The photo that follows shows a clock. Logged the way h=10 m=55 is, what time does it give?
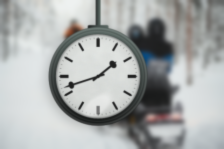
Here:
h=1 m=42
